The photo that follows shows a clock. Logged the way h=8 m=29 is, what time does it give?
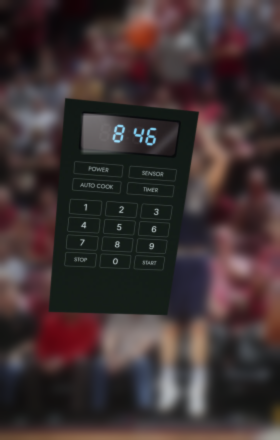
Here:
h=8 m=46
